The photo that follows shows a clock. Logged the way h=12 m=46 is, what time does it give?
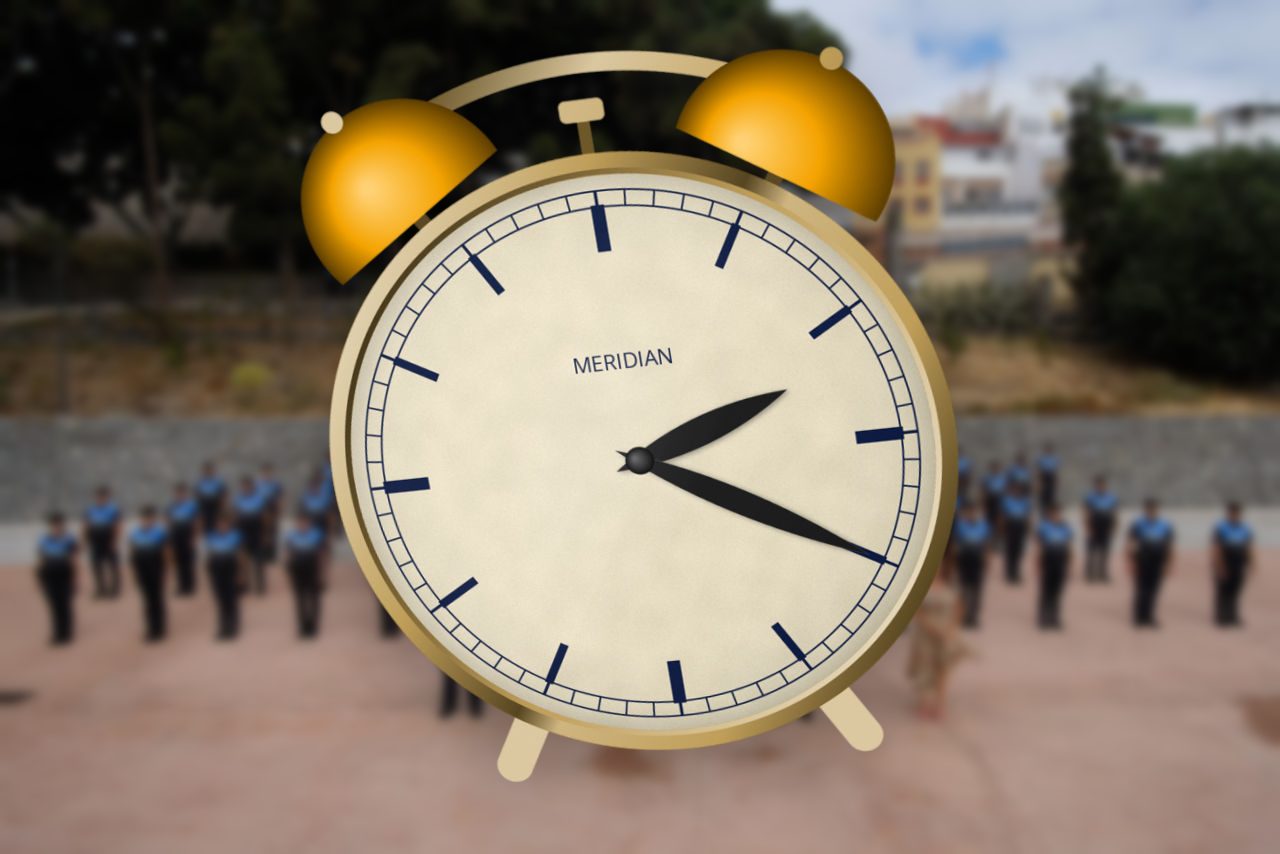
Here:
h=2 m=20
